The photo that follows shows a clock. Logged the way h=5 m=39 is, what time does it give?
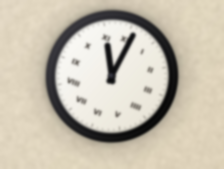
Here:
h=11 m=1
